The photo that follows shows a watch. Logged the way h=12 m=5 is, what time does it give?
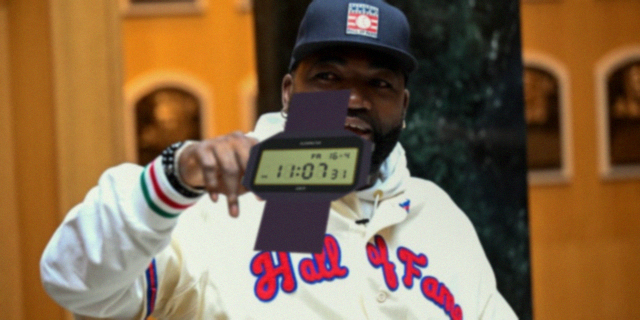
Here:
h=11 m=7
